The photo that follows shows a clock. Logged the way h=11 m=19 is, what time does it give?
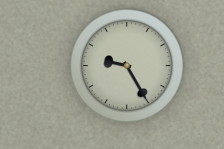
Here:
h=9 m=25
